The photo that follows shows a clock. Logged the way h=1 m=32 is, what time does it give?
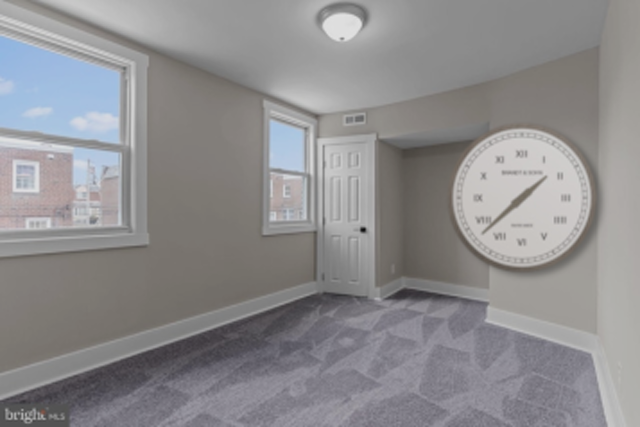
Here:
h=1 m=38
